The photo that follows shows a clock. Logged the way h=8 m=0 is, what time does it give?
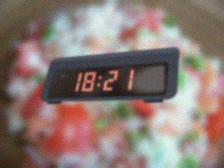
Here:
h=18 m=21
